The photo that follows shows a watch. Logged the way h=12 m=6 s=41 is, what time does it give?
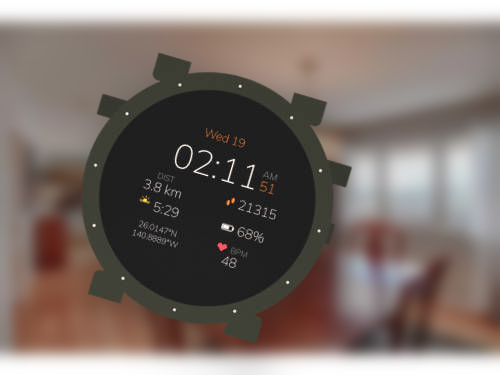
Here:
h=2 m=11 s=51
